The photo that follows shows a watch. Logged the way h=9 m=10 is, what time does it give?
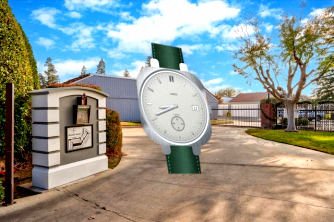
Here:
h=8 m=41
